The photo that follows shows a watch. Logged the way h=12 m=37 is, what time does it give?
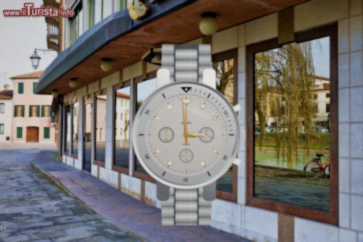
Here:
h=2 m=59
